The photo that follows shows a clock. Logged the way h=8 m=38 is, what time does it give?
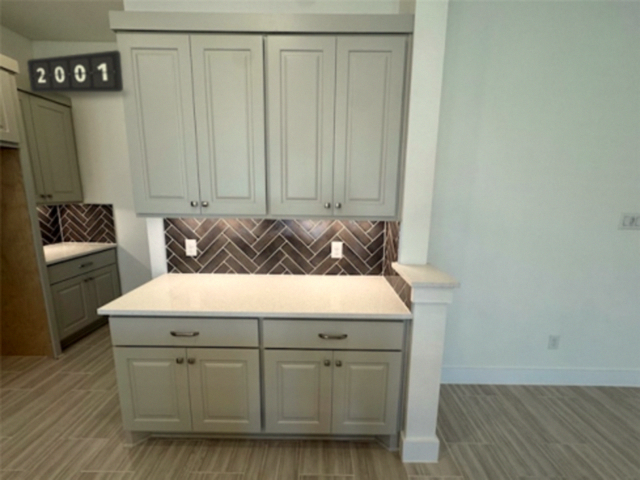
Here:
h=20 m=1
